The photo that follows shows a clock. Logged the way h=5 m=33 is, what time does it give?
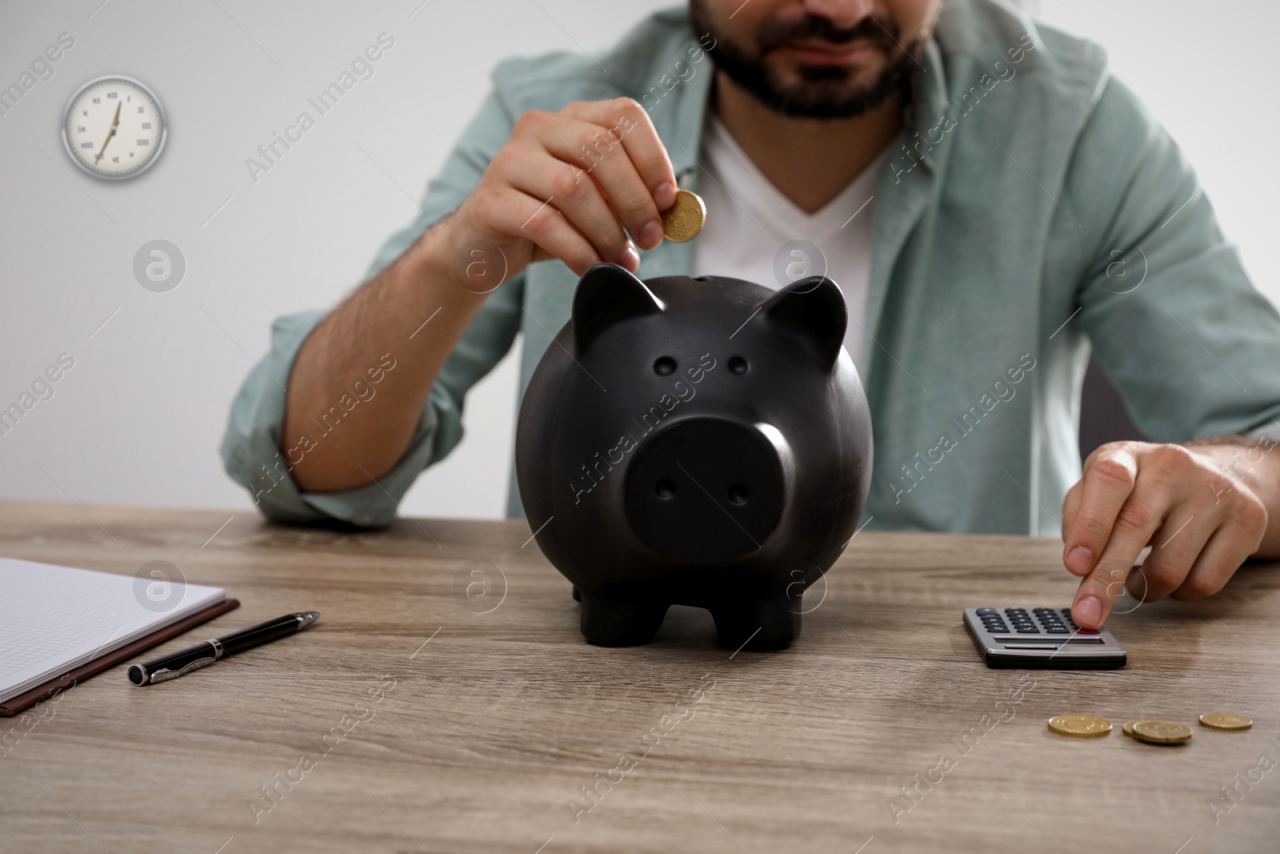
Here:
h=12 m=35
